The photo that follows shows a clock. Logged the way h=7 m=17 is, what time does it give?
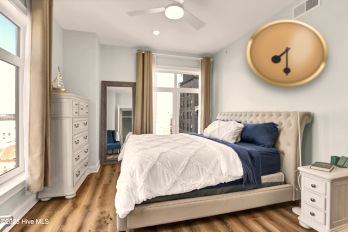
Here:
h=7 m=30
